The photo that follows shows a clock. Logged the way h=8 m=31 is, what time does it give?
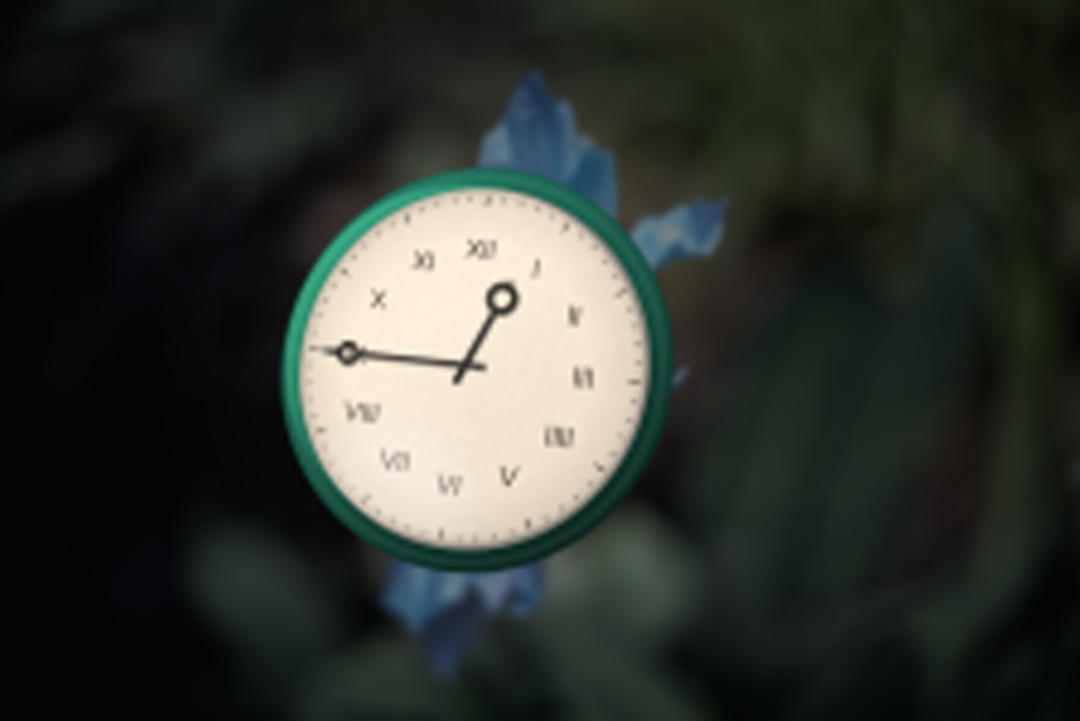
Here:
h=12 m=45
